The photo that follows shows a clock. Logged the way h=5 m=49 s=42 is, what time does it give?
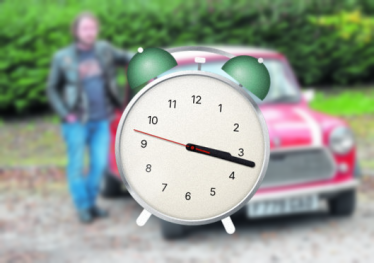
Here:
h=3 m=16 s=47
